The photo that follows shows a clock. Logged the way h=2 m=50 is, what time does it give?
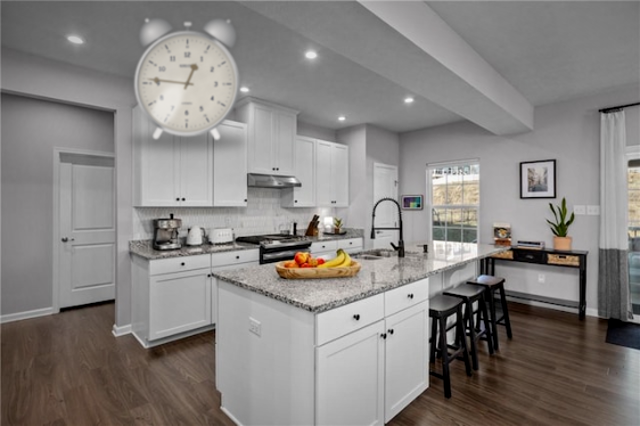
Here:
h=12 m=46
